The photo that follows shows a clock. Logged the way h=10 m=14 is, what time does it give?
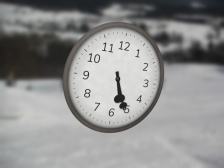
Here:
h=5 m=26
